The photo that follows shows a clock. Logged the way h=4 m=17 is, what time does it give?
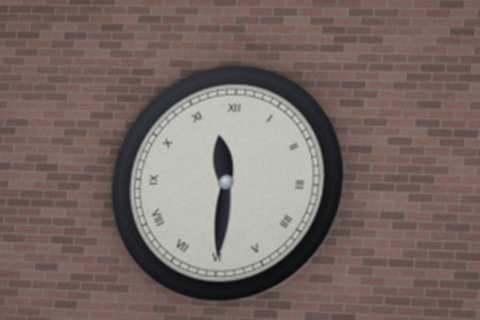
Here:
h=11 m=30
